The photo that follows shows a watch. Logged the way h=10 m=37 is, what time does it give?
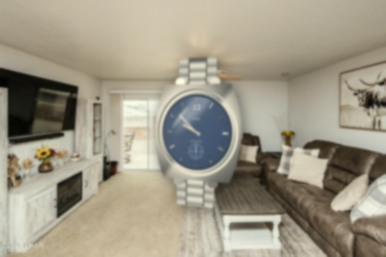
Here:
h=9 m=52
